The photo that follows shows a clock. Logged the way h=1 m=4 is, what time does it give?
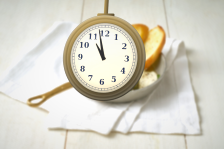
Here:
h=10 m=58
